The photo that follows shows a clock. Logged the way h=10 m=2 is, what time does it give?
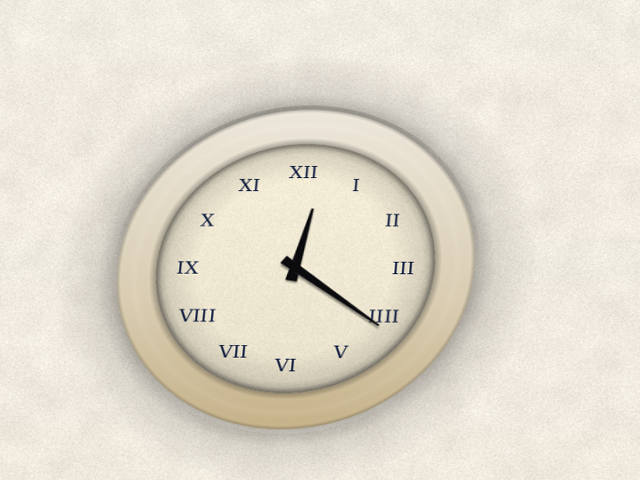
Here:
h=12 m=21
